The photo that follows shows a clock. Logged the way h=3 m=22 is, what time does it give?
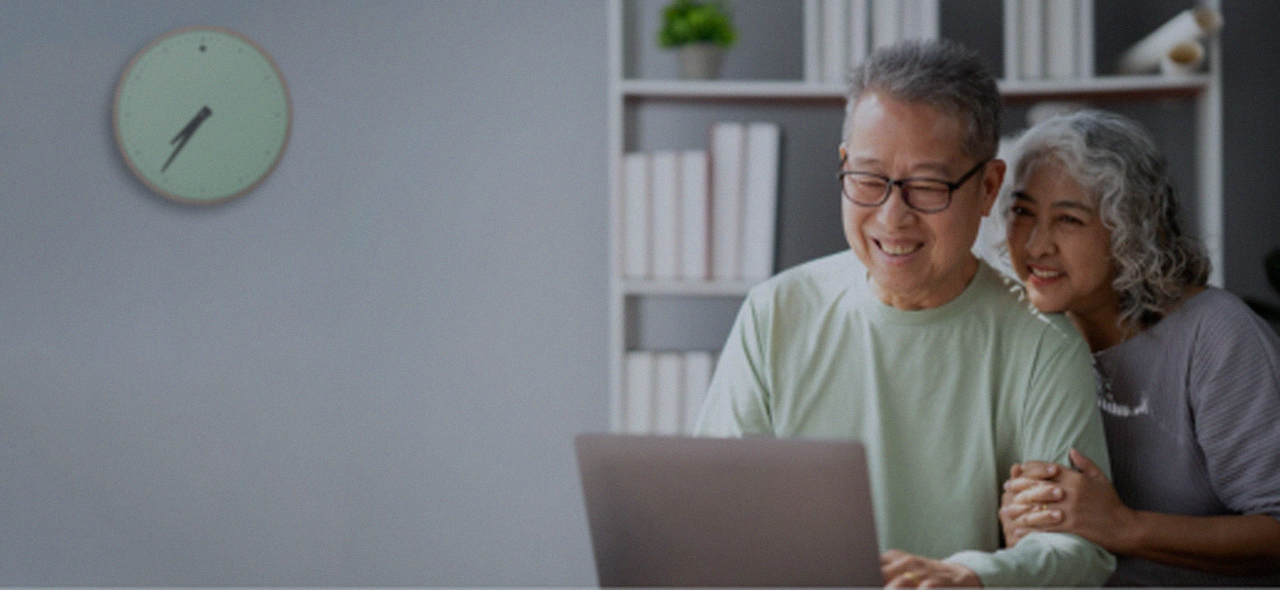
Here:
h=7 m=36
